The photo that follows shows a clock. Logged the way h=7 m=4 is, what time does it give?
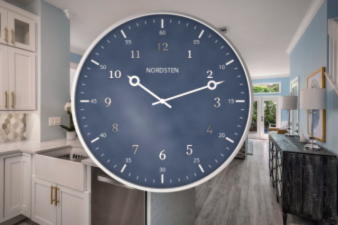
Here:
h=10 m=12
